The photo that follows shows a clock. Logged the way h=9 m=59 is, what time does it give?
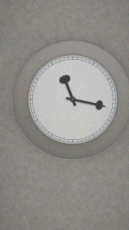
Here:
h=11 m=17
